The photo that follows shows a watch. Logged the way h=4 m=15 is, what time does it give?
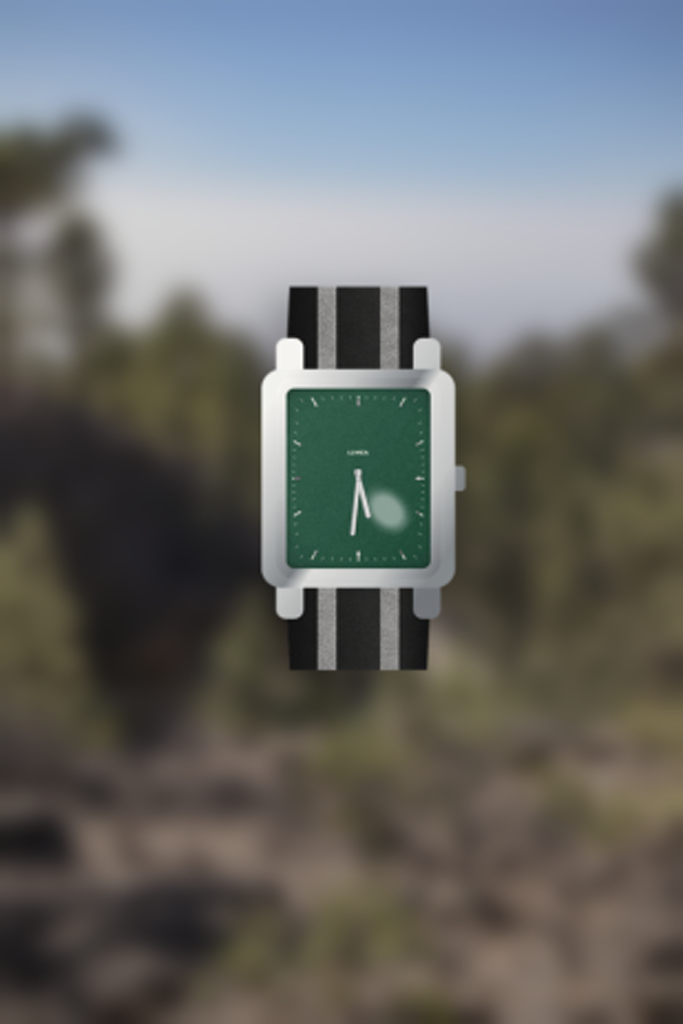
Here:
h=5 m=31
